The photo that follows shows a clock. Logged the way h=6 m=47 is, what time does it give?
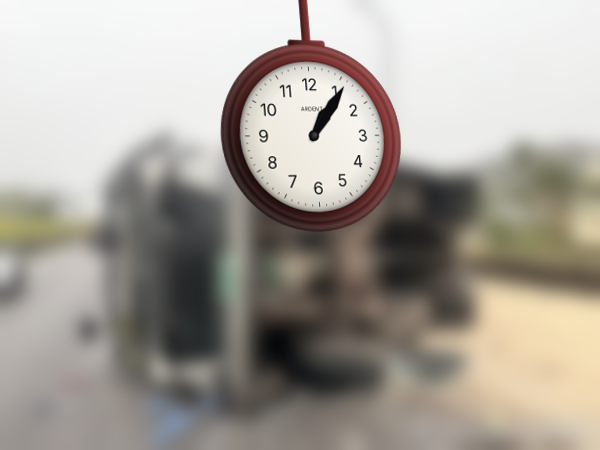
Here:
h=1 m=6
